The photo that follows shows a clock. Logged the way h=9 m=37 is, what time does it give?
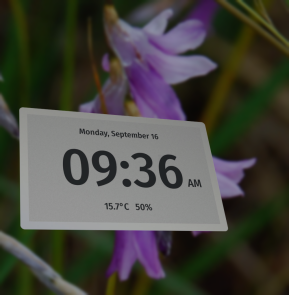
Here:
h=9 m=36
